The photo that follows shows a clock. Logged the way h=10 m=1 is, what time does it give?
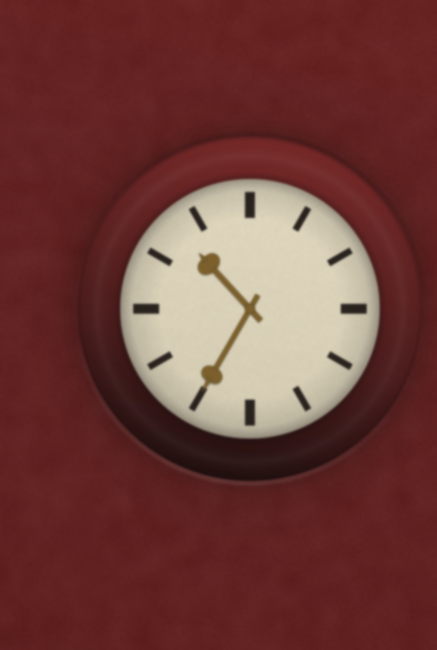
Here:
h=10 m=35
